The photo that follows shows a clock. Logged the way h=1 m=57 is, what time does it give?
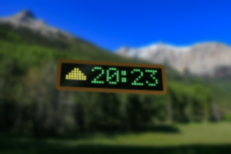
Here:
h=20 m=23
